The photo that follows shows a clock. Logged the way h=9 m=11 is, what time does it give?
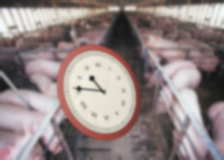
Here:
h=10 m=46
